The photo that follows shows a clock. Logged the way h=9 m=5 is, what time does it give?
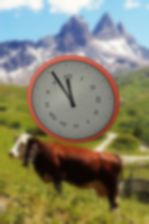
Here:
h=11 m=56
